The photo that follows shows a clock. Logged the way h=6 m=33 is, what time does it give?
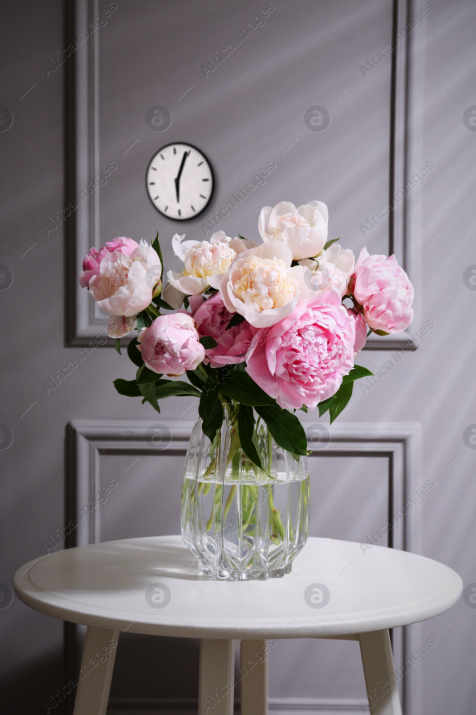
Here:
h=6 m=4
